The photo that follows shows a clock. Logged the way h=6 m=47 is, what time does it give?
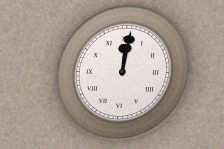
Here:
h=12 m=1
